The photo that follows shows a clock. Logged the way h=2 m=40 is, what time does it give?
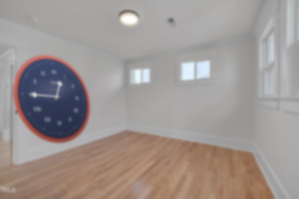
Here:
h=12 m=45
